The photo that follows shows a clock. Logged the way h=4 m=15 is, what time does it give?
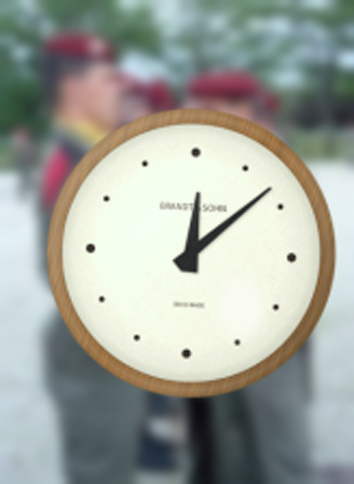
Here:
h=12 m=8
